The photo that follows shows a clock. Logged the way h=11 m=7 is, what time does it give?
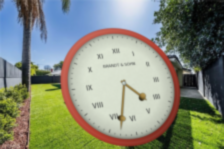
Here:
h=4 m=33
